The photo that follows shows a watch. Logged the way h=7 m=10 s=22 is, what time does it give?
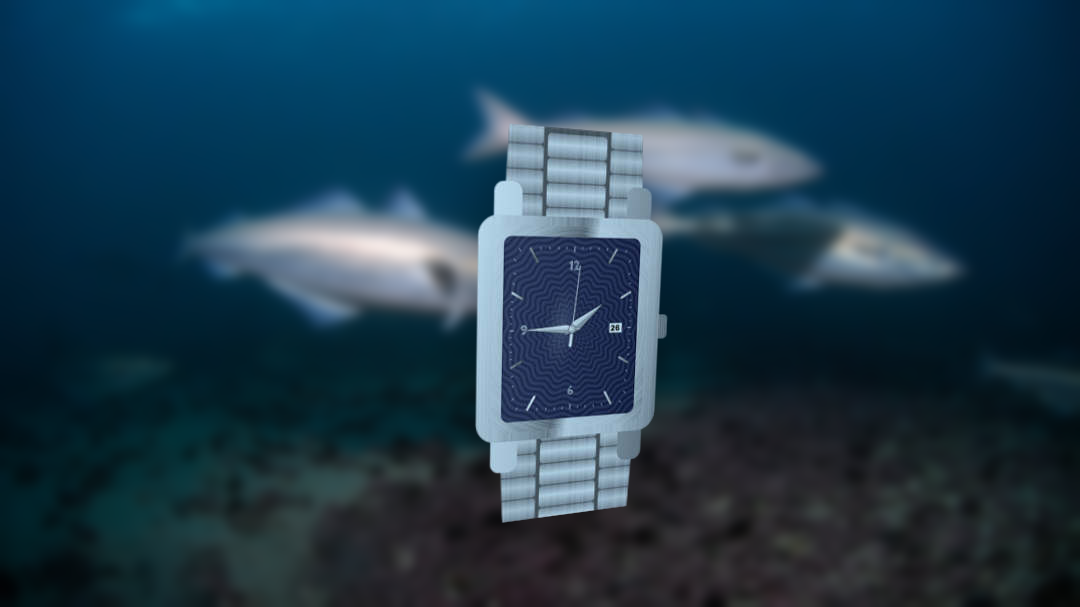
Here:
h=1 m=45 s=1
